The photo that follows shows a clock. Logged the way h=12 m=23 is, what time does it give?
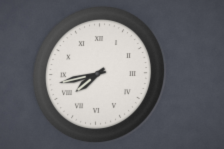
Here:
h=7 m=43
